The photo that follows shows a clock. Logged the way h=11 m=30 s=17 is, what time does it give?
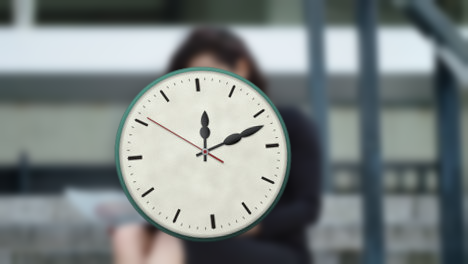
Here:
h=12 m=11 s=51
